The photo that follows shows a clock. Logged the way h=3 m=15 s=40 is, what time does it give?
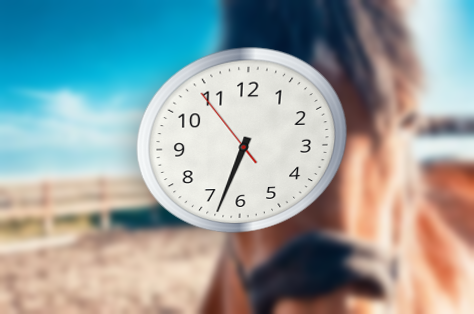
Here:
h=6 m=32 s=54
